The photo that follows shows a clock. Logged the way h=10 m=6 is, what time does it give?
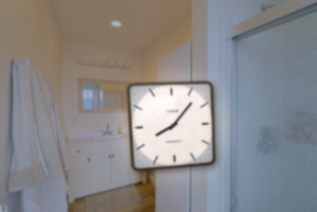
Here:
h=8 m=7
